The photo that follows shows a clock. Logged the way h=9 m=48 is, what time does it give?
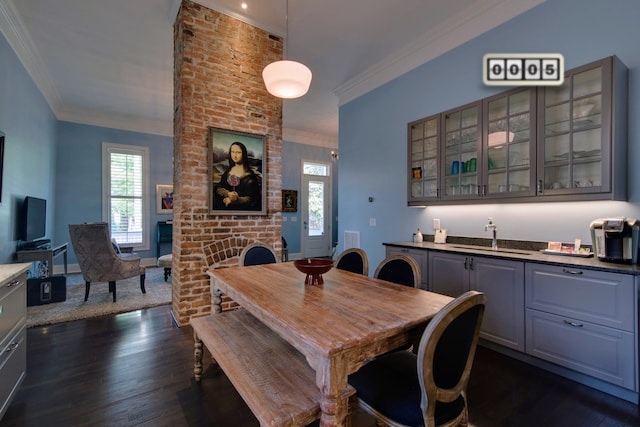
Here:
h=0 m=5
